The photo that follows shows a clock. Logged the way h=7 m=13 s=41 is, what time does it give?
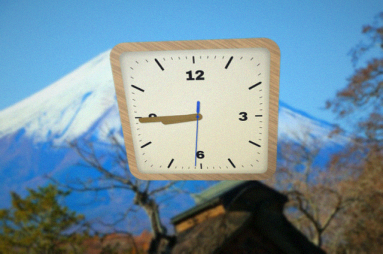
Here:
h=8 m=44 s=31
